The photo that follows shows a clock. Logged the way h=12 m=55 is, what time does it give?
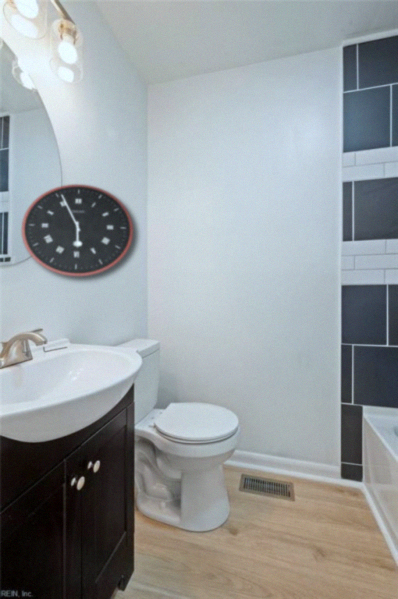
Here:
h=5 m=56
